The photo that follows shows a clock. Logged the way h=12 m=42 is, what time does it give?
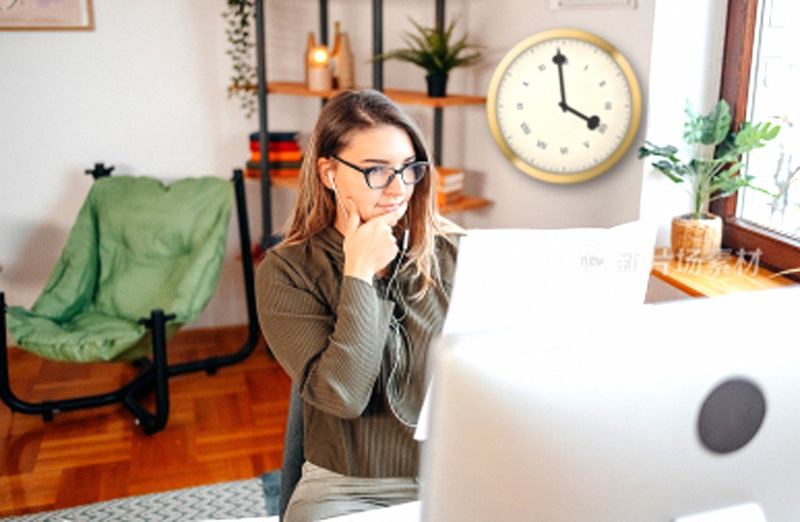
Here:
h=3 m=59
